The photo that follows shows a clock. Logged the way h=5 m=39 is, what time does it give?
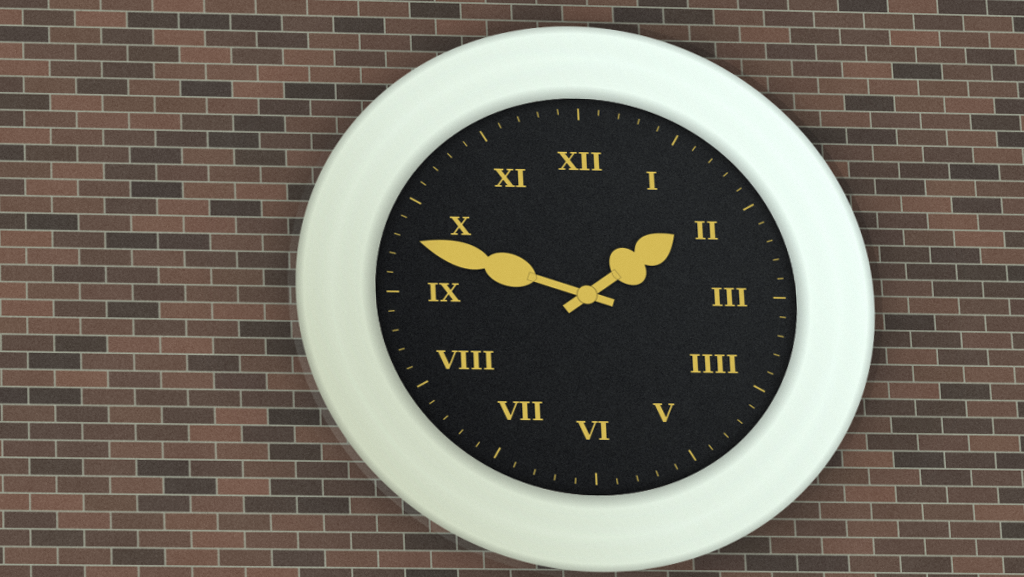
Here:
h=1 m=48
